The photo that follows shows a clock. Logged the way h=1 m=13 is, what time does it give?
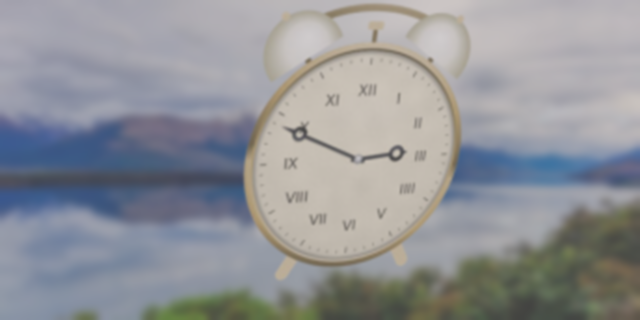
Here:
h=2 m=49
